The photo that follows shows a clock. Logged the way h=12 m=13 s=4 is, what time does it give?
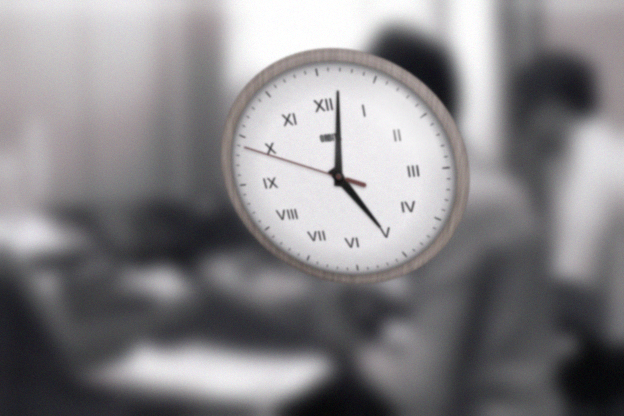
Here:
h=5 m=1 s=49
